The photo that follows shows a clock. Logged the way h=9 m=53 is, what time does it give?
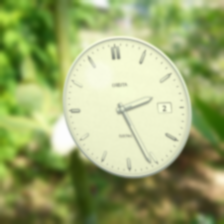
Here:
h=2 m=26
